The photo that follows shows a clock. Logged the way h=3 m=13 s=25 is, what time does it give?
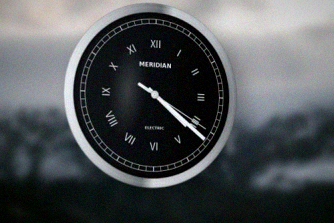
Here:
h=4 m=21 s=20
